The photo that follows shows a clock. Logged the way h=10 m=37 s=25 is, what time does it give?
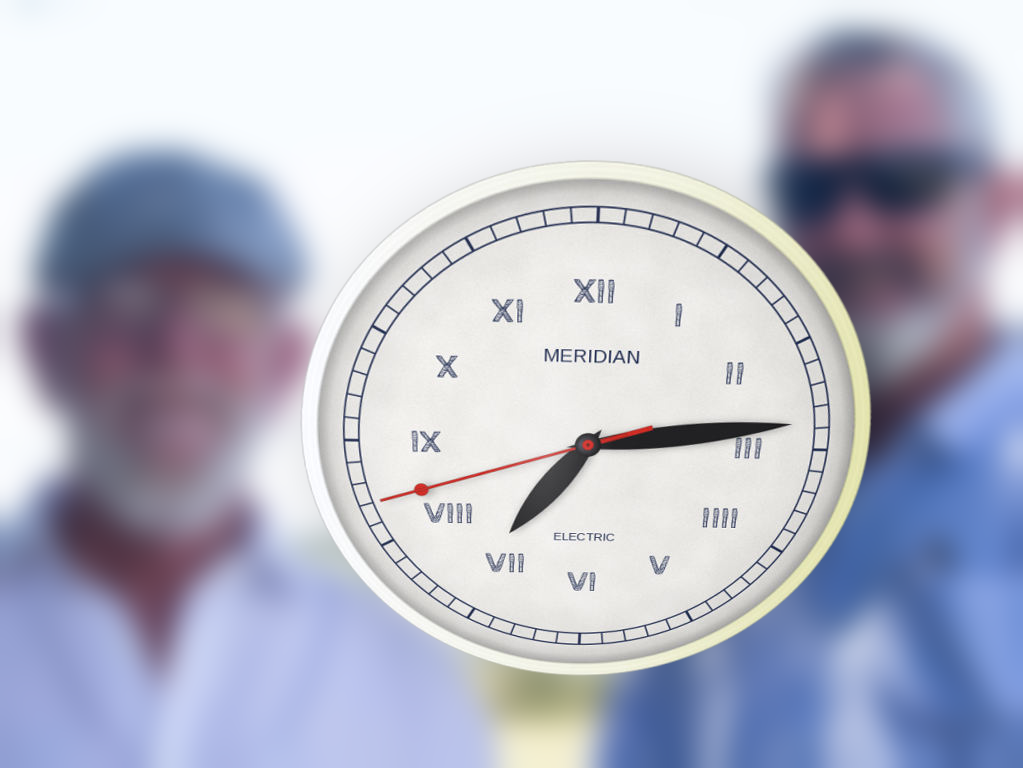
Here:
h=7 m=13 s=42
